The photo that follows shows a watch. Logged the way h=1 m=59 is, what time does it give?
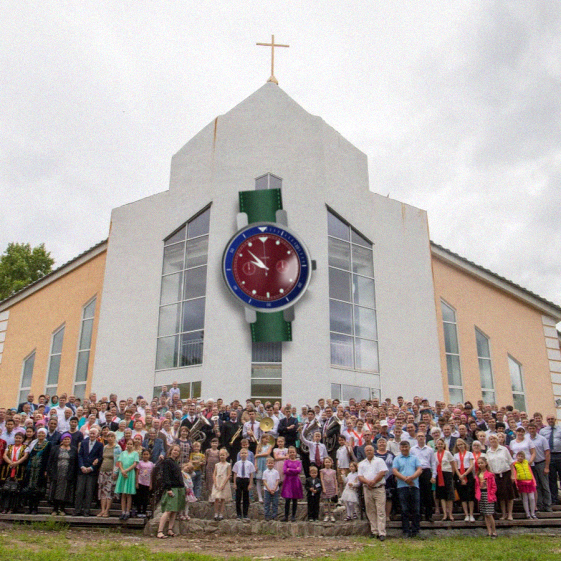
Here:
h=9 m=53
